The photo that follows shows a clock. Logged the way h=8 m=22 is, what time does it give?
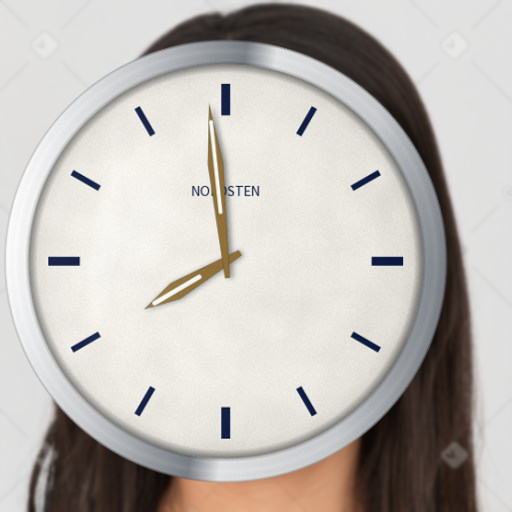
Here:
h=7 m=59
